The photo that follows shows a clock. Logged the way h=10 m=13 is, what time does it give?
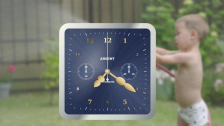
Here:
h=7 m=21
